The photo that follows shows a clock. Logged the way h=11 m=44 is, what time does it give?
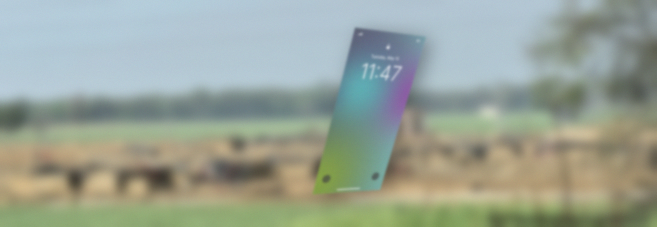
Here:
h=11 m=47
